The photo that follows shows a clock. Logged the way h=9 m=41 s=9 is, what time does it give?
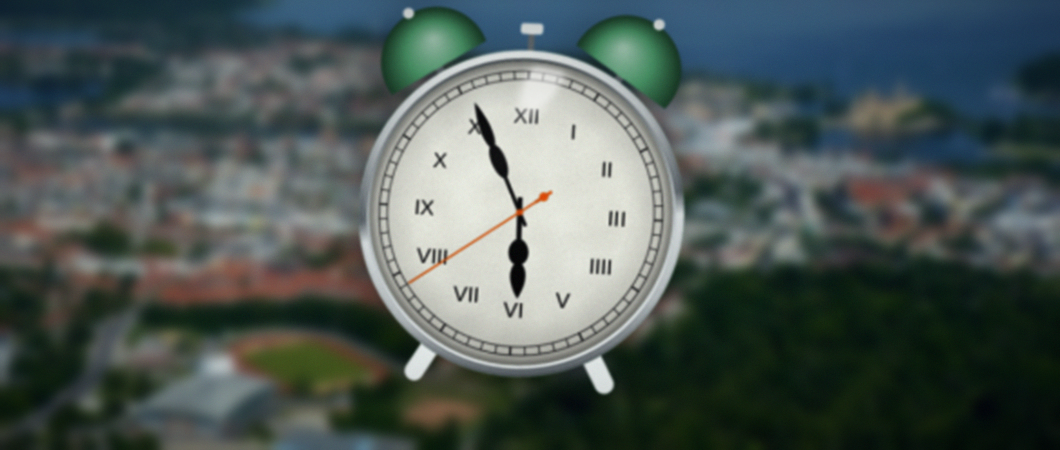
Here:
h=5 m=55 s=39
